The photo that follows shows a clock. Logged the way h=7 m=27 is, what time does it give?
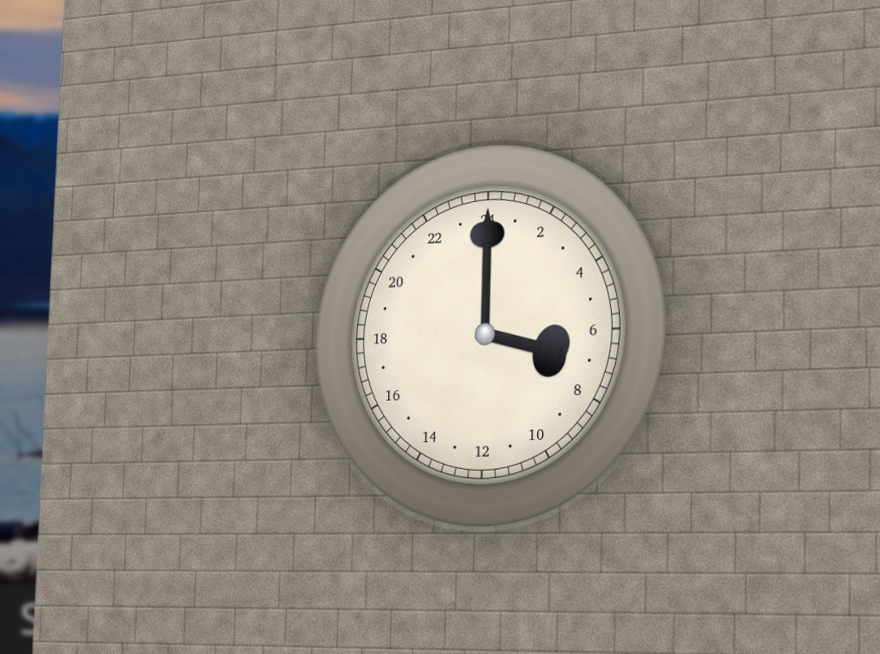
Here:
h=7 m=0
